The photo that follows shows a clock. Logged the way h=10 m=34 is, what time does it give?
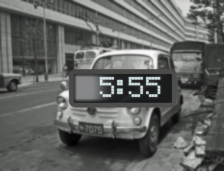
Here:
h=5 m=55
